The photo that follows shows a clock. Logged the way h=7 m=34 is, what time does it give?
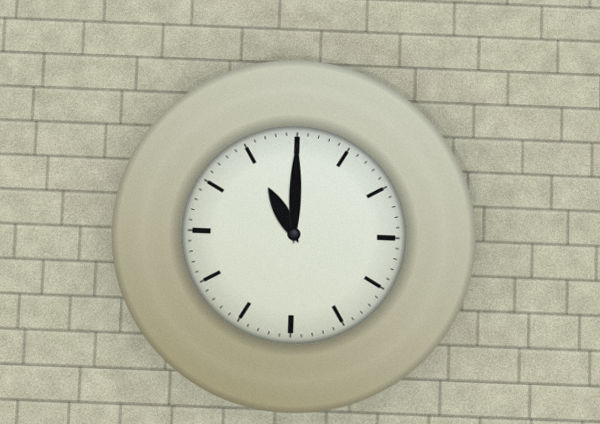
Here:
h=11 m=0
